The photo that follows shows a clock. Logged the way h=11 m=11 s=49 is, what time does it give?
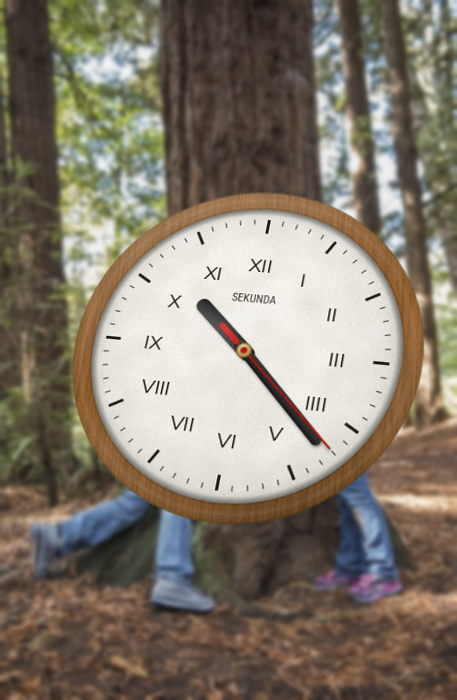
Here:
h=10 m=22 s=22
